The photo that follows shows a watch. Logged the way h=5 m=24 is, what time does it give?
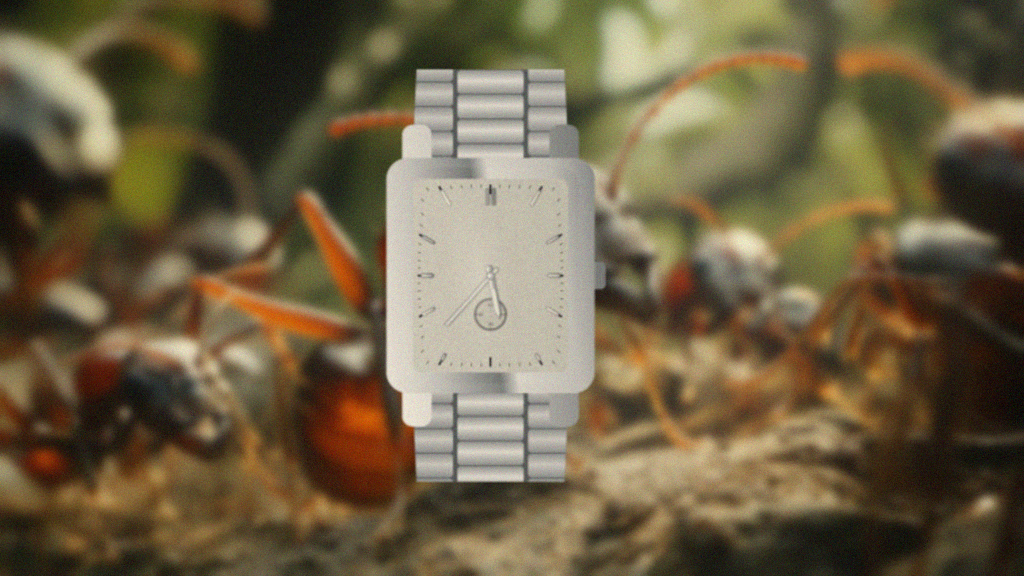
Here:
h=5 m=37
